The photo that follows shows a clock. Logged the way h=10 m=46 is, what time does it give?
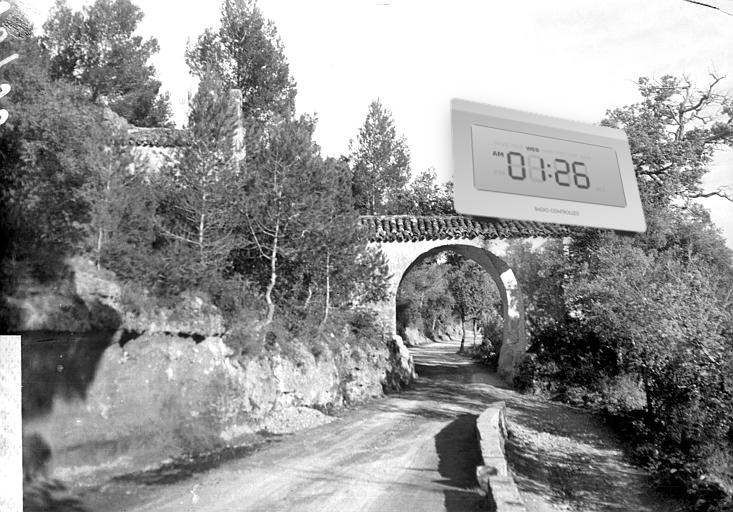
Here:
h=1 m=26
